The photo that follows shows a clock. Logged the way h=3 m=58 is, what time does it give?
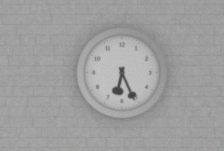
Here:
h=6 m=26
